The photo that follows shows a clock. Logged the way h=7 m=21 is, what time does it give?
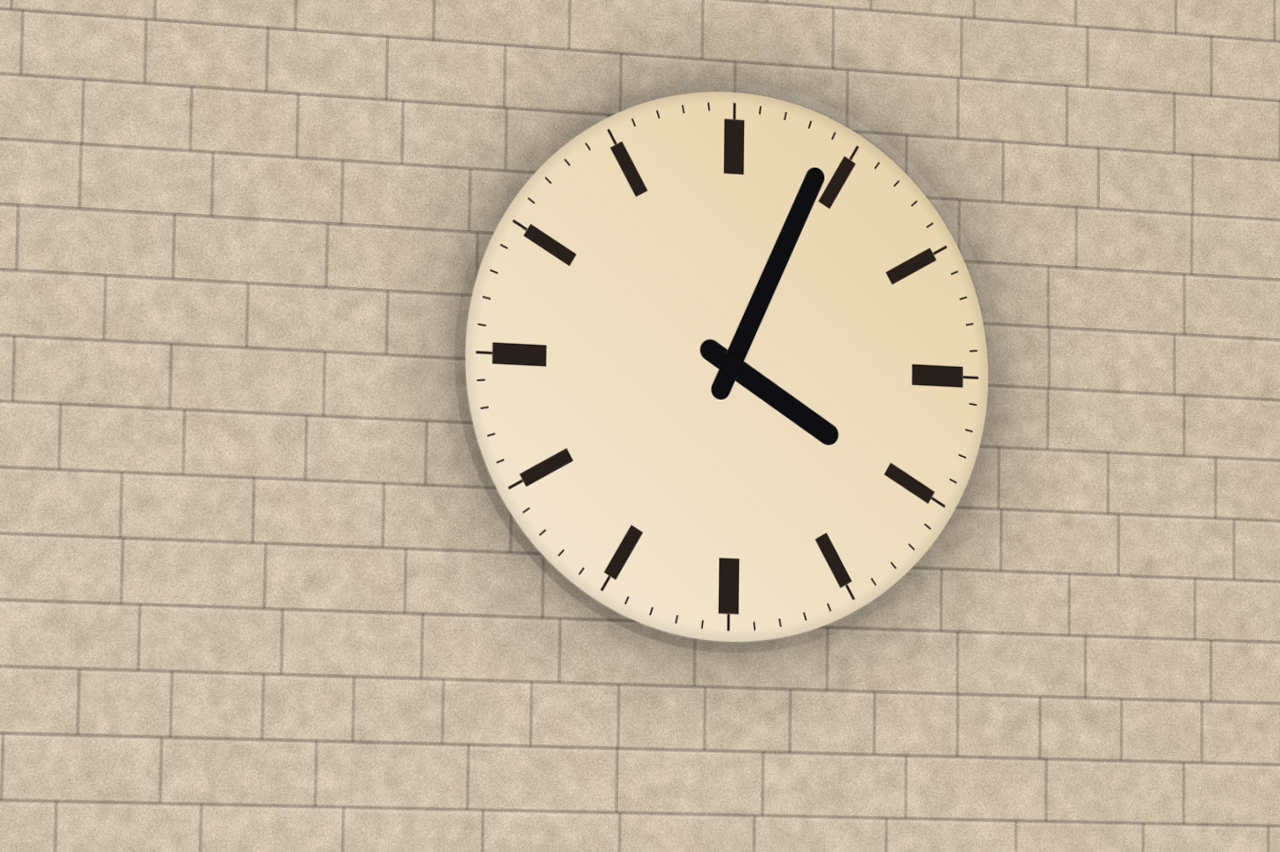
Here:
h=4 m=4
